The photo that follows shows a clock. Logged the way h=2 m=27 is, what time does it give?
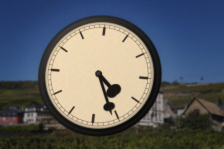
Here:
h=4 m=26
